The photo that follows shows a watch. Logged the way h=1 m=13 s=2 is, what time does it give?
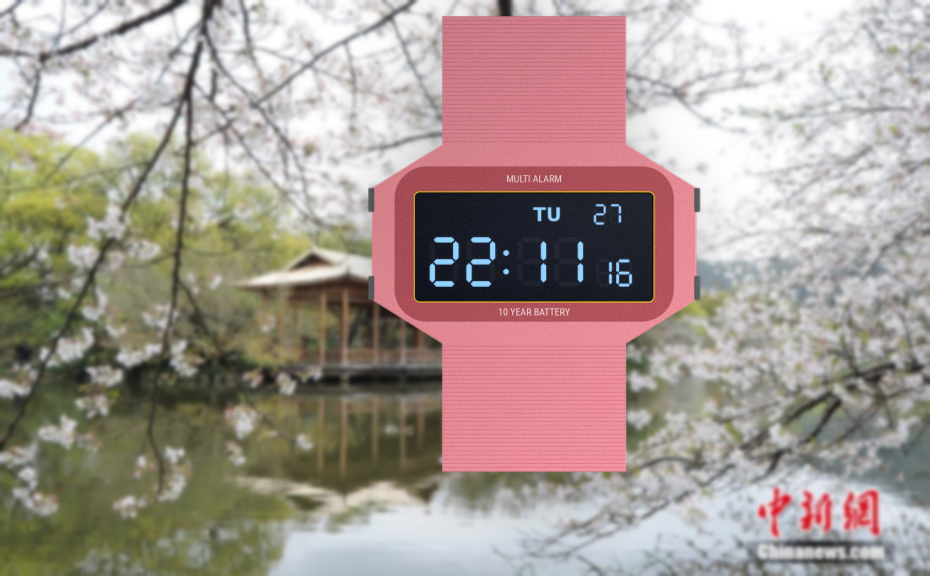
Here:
h=22 m=11 s=16
